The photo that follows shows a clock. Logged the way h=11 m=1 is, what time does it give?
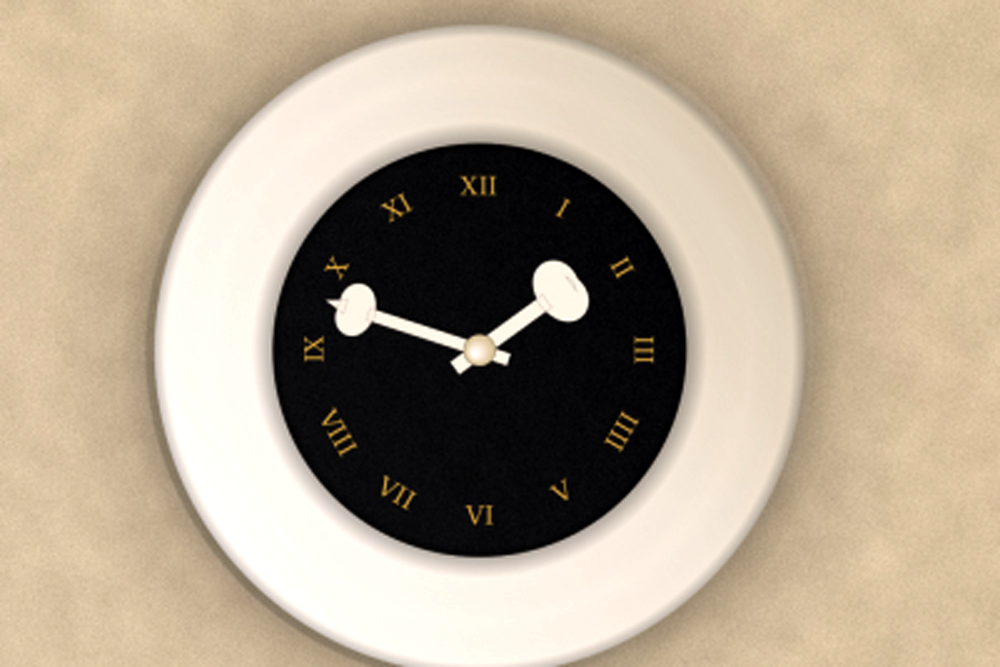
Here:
h=1 m=48
